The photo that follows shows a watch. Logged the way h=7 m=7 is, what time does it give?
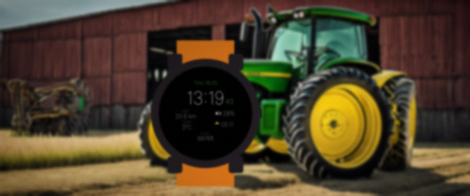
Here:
h=13 m=19
